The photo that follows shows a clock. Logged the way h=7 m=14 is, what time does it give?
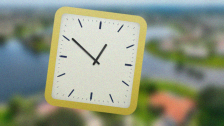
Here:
h=12 m=51
